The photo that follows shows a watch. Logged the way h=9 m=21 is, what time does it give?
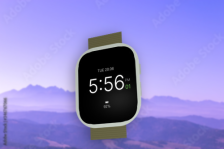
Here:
h=5 m=56
